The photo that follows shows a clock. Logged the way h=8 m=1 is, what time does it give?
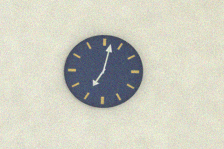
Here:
h=7 m=2
